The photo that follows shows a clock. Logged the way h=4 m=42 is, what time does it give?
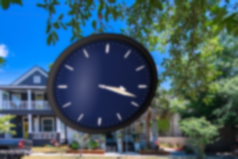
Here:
h=3 m=18
